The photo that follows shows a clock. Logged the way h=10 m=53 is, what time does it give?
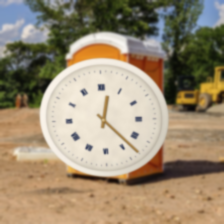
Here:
h=12 m=23
